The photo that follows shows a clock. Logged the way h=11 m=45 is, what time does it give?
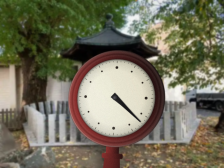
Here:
h=4 m=22
